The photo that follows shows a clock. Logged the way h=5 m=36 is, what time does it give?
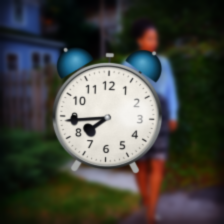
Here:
h=7 m=44
